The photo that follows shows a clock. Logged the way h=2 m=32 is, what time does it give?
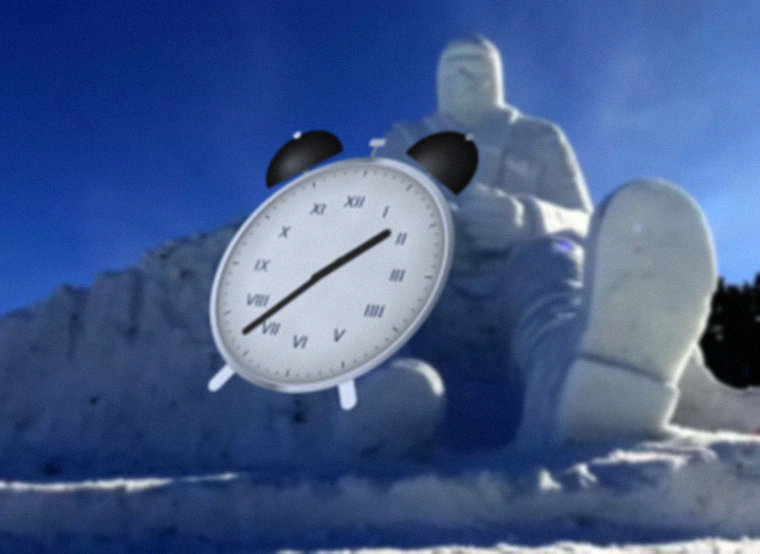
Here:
h=1 m=37
